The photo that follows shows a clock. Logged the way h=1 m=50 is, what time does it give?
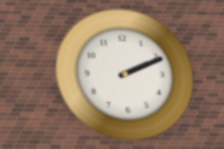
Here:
h=2 m=11
